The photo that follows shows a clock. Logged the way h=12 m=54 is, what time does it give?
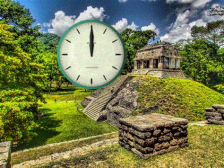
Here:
h=12 m=0
